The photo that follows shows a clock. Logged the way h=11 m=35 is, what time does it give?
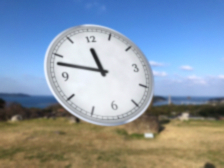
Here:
h=11 m=48
